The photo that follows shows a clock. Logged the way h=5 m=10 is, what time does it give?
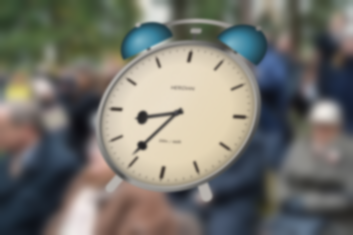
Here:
h=8 m=36
